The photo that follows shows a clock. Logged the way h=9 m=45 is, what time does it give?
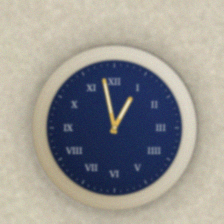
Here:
h=12 m=58
